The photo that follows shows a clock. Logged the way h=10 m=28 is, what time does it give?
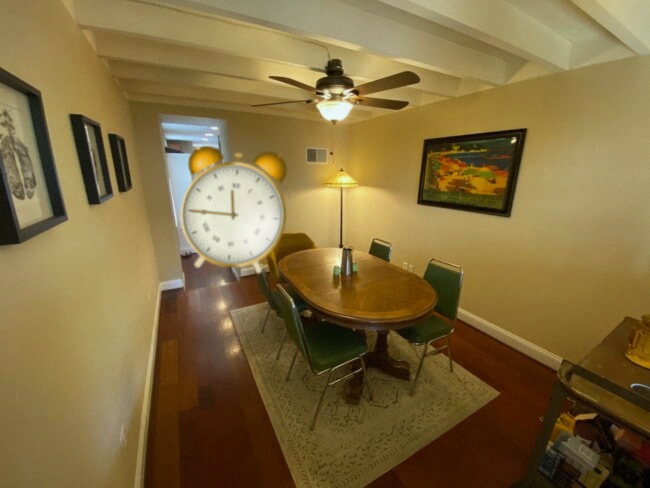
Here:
h=11 m=45
